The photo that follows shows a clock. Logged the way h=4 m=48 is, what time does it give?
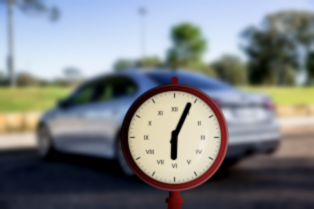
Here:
h=6 m=4
